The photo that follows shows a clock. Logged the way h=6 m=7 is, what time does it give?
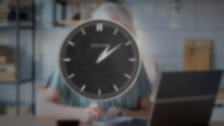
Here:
h=1 m=9
